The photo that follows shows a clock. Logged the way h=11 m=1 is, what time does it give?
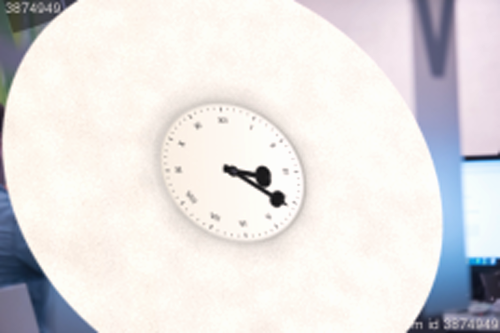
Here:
h=3 m=21
